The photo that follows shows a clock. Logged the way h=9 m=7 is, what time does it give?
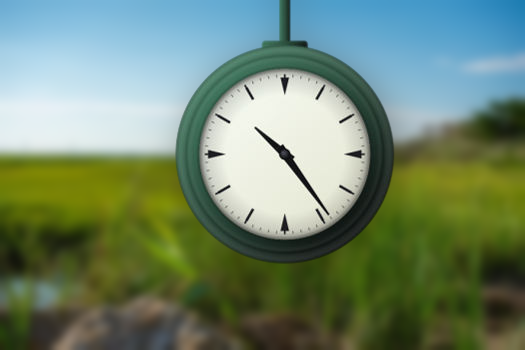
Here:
h=10 m=24
